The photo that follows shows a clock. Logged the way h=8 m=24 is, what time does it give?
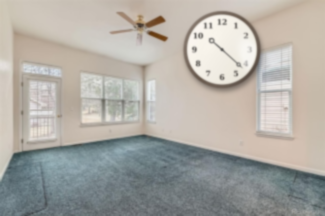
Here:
h=10 m=22
